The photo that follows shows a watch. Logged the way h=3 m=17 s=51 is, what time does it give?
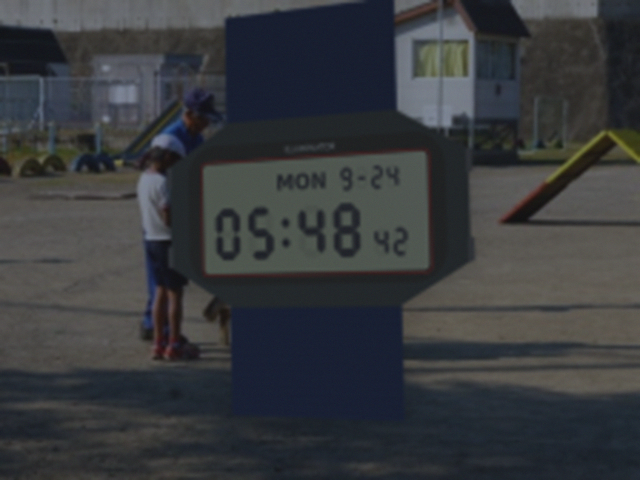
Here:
h=5 m=48 s=42
